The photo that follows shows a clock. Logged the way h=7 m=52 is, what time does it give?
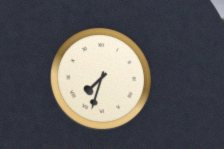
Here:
h=7 m=33
